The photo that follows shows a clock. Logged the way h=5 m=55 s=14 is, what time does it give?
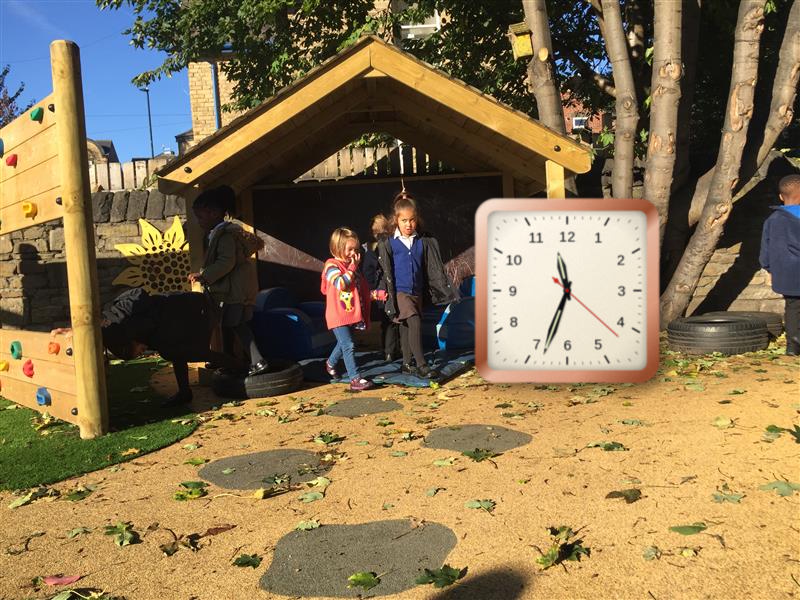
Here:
h=11 m=33 s=22
